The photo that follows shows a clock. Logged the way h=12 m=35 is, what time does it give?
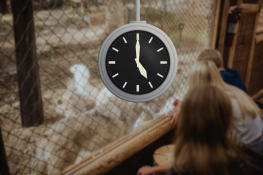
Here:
h=5 m=0
